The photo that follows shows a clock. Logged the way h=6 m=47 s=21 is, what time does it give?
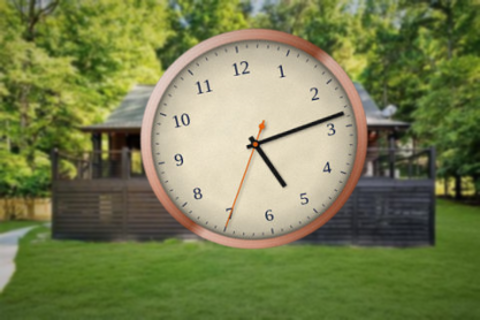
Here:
h=5 m=13 s=35
